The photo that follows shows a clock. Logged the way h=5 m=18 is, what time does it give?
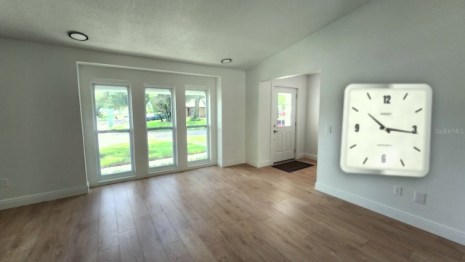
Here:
h=10 m=16
